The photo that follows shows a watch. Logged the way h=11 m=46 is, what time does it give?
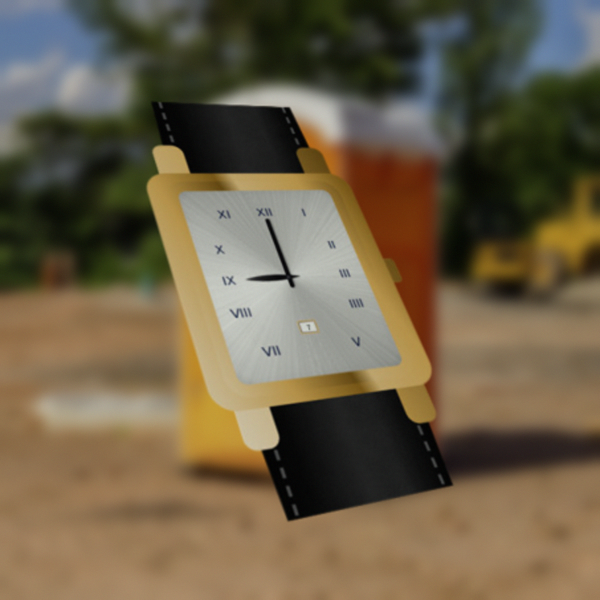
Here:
h=9 m=0
